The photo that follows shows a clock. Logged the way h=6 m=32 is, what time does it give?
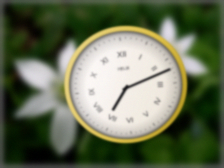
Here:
h=7 m=12
